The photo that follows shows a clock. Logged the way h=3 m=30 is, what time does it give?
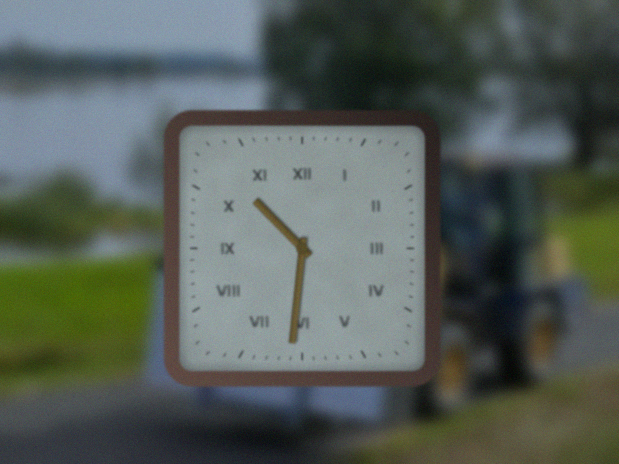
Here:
h=10 m=31
